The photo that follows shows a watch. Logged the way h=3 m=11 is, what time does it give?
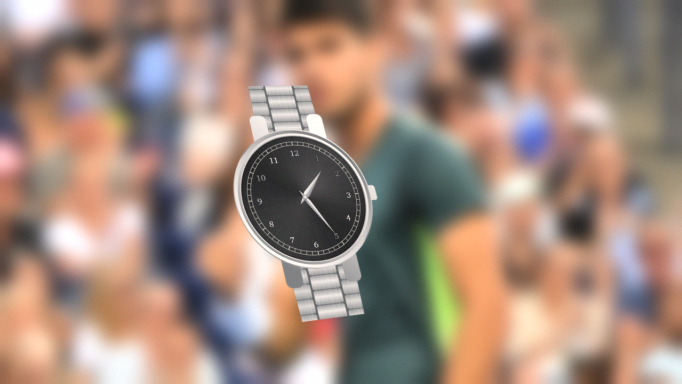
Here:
h=1 m=25
